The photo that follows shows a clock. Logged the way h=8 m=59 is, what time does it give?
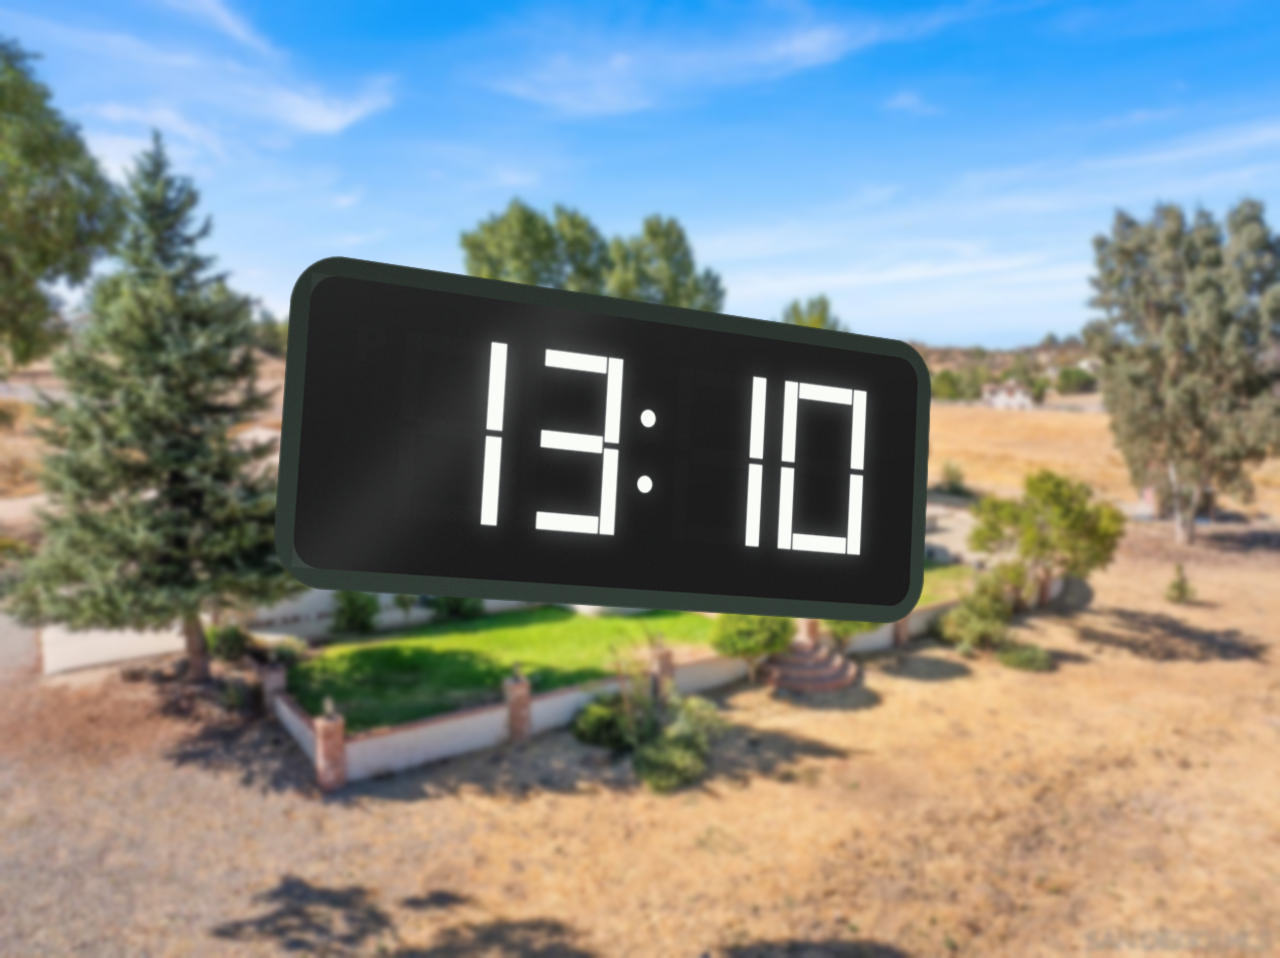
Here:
h=13 m=10
